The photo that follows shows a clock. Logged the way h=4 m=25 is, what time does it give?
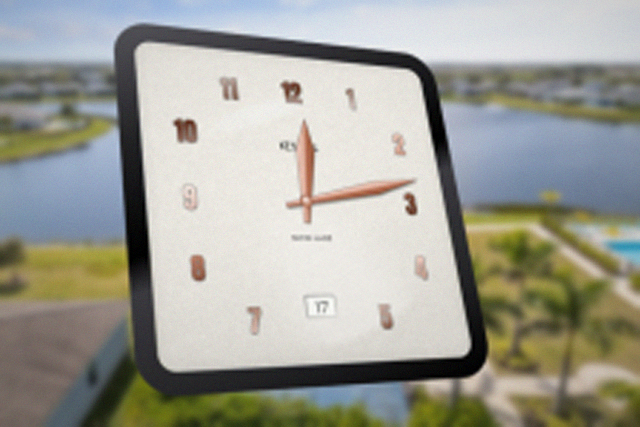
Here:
h=12 m=13
